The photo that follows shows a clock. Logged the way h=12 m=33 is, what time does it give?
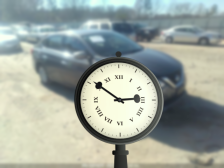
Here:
h=2 m=51
